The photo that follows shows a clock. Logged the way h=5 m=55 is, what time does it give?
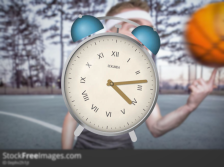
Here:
h=4 m=13
